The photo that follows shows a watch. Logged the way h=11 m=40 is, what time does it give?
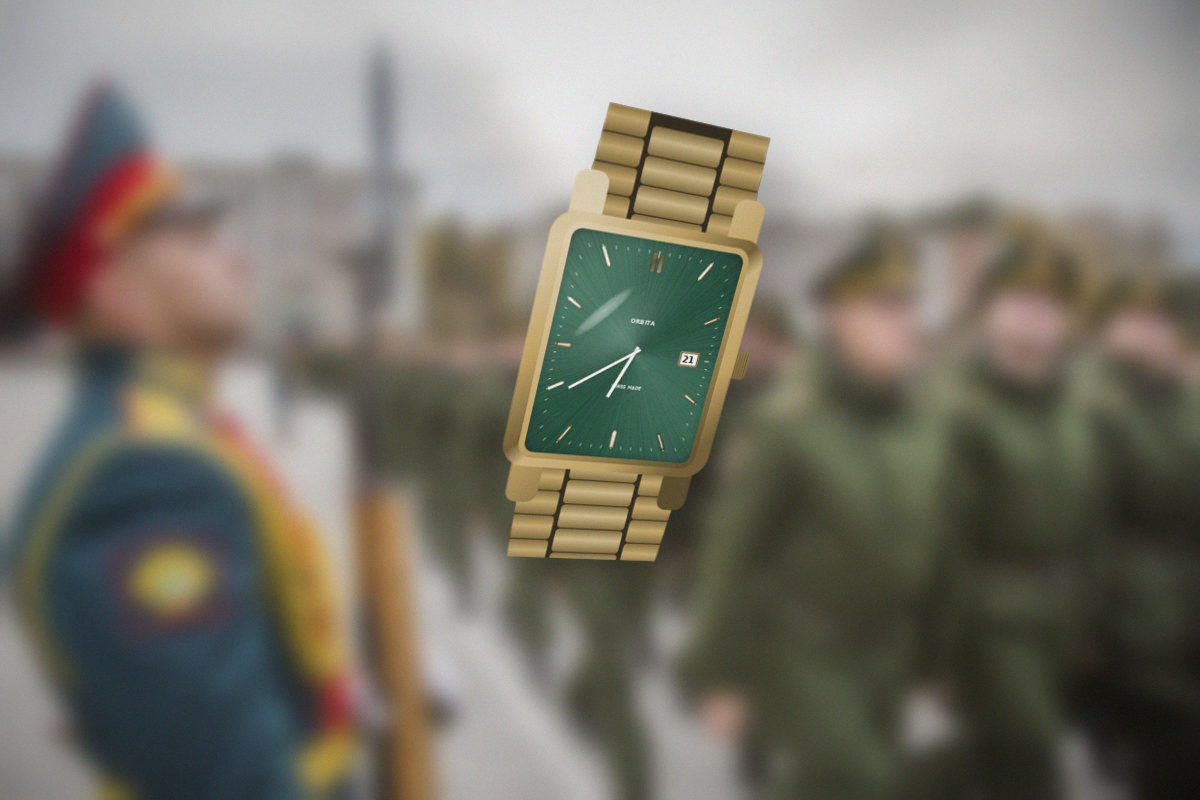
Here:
h=6 m=39
